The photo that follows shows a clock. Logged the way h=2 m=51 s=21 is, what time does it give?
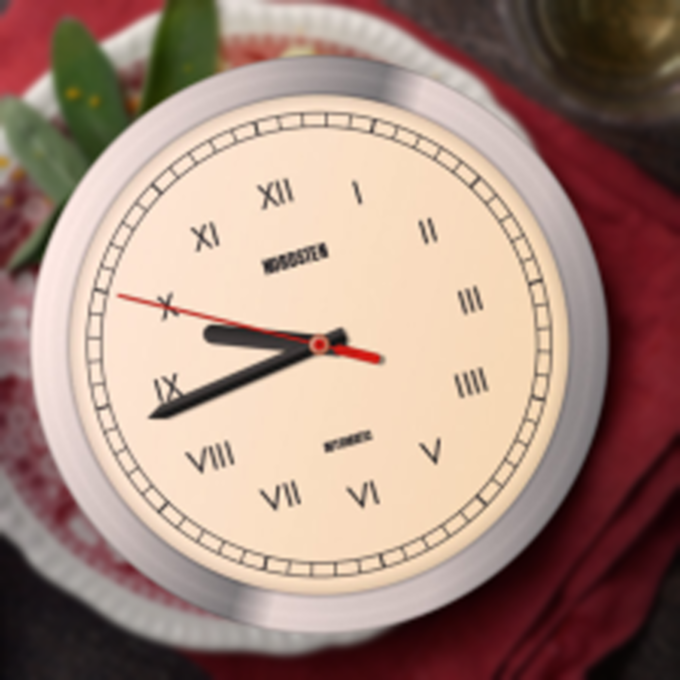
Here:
h=9 m=43 s=50
